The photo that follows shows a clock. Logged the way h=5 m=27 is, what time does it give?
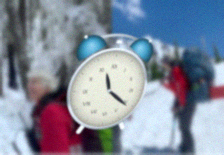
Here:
h=11 m=21
